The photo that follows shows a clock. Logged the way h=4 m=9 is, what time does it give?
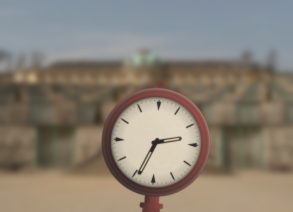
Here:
h=2 m=34
